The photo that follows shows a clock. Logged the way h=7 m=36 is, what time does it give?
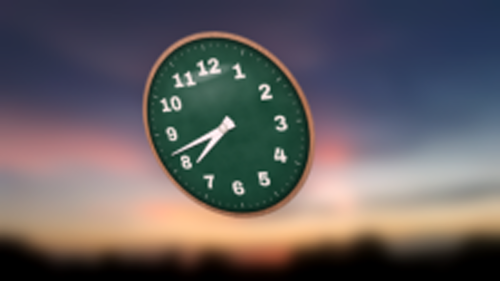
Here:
h=7 m=42
